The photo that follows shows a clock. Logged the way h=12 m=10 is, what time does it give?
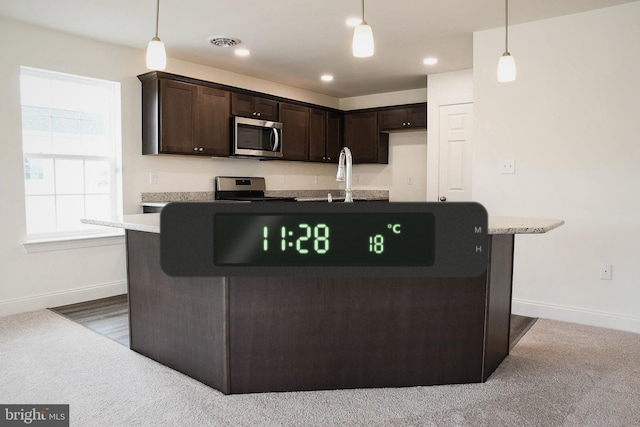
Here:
h=11 m=28
